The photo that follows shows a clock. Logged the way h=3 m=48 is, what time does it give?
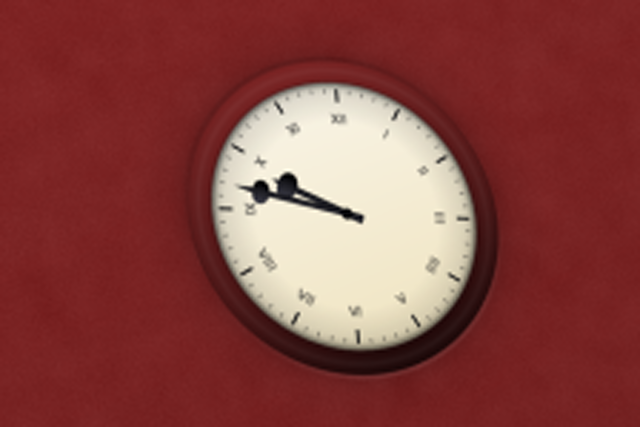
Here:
h=9 m=47
